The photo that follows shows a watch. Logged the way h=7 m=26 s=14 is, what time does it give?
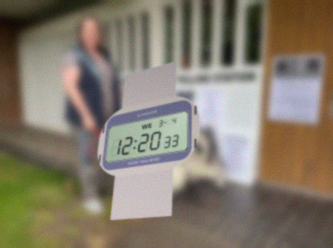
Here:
h=12 m=20 s=33
